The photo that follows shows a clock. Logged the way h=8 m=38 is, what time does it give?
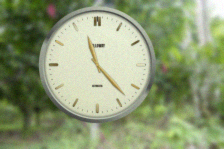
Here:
h=11 m=23
